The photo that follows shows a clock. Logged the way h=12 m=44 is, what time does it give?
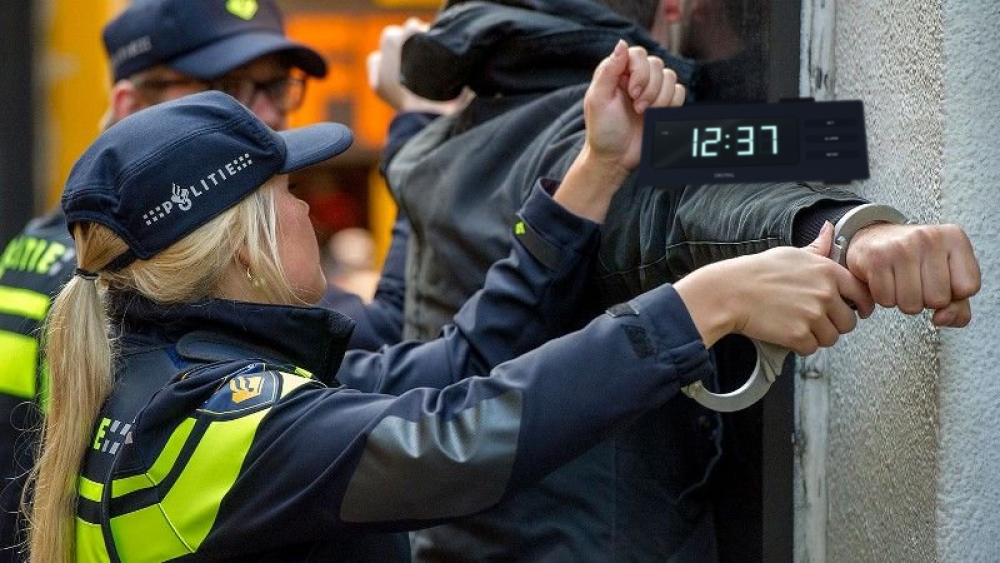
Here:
h=12 m=37
